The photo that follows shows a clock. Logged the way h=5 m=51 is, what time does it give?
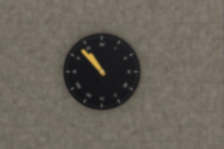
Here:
h=10 m=53
